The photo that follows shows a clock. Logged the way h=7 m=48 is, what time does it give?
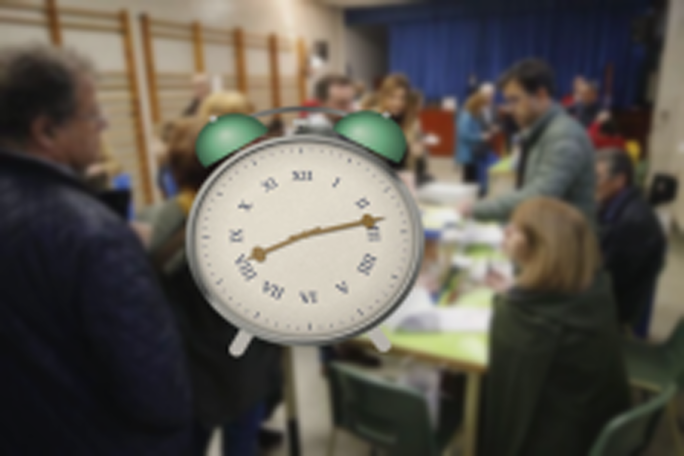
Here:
h=8 m=13
